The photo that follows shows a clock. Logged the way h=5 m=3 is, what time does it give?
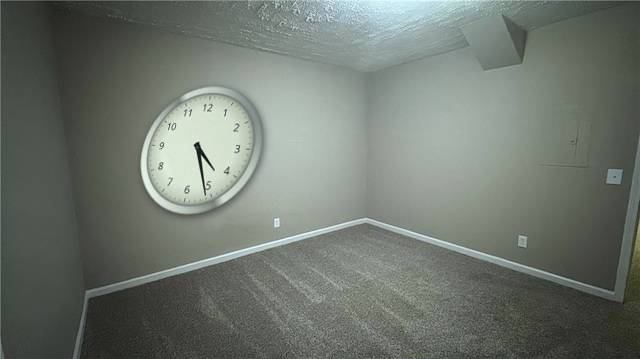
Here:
h=4 m=26
